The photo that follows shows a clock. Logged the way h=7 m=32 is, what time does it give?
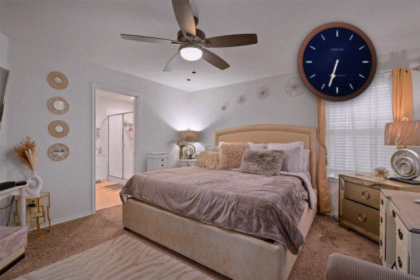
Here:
h=6 m=33
